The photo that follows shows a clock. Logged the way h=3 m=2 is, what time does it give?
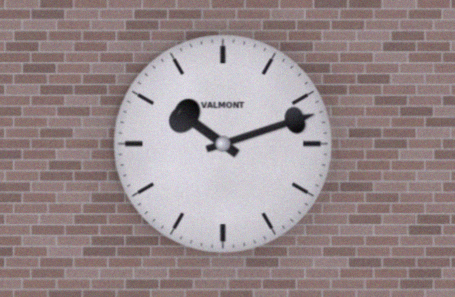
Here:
h=10 m=12
